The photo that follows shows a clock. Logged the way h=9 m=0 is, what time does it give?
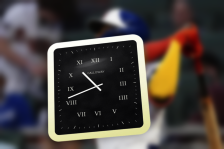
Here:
h=10 m=42
